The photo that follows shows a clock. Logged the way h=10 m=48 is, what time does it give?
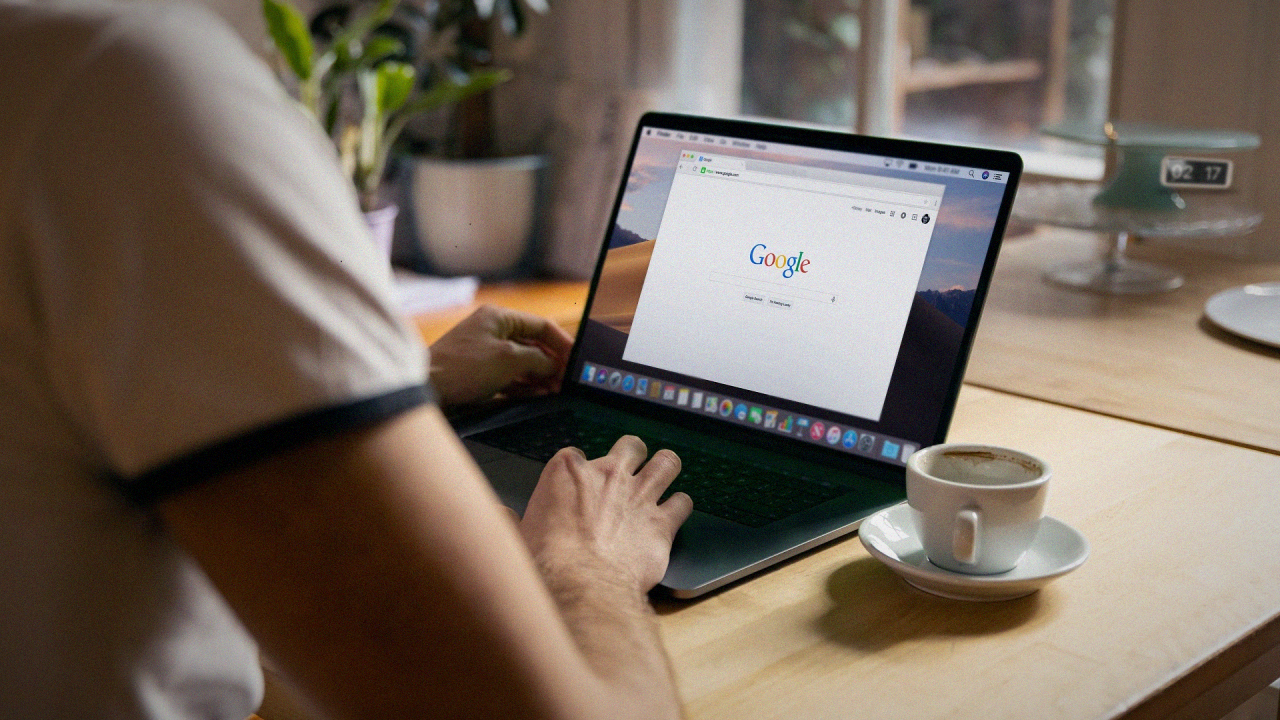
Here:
h=2 m=17
